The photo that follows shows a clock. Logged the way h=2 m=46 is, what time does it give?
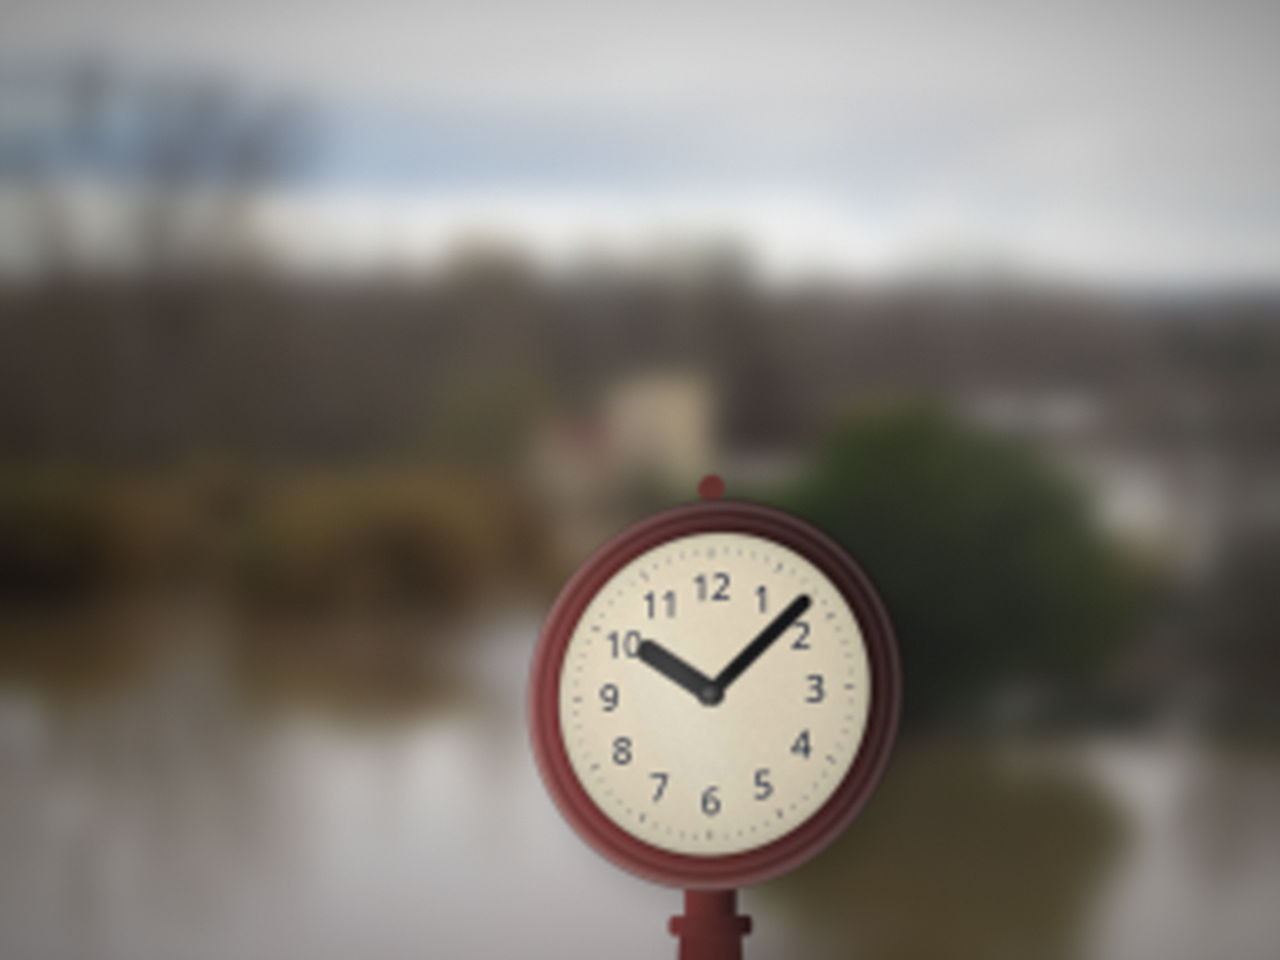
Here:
h=10 m=8
